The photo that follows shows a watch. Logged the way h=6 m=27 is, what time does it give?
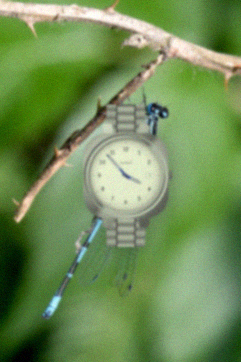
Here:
h=3 m=53
